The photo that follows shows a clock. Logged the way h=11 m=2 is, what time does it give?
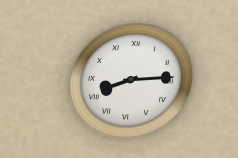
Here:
h=8 m=14
